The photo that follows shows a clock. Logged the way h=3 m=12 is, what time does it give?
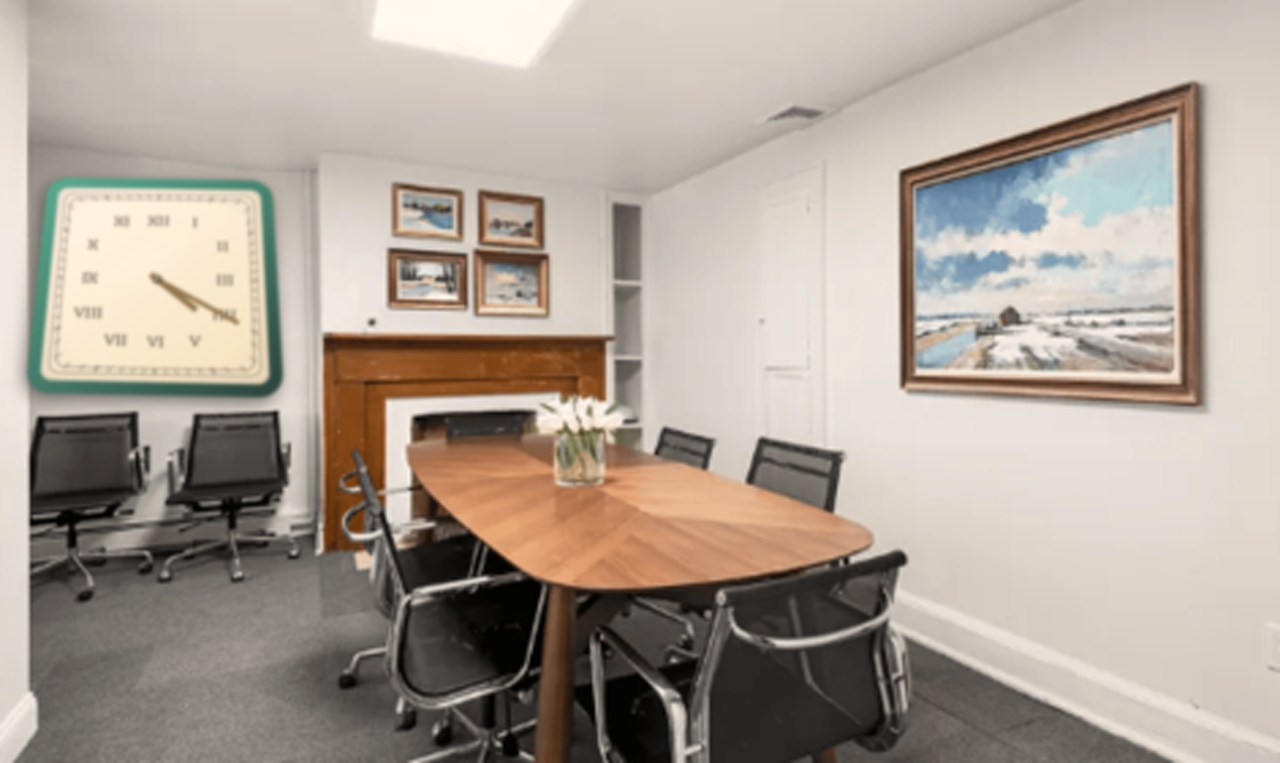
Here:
h=4 m=20
